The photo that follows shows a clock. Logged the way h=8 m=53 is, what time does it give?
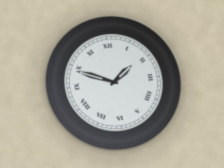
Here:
h=1 m=49
